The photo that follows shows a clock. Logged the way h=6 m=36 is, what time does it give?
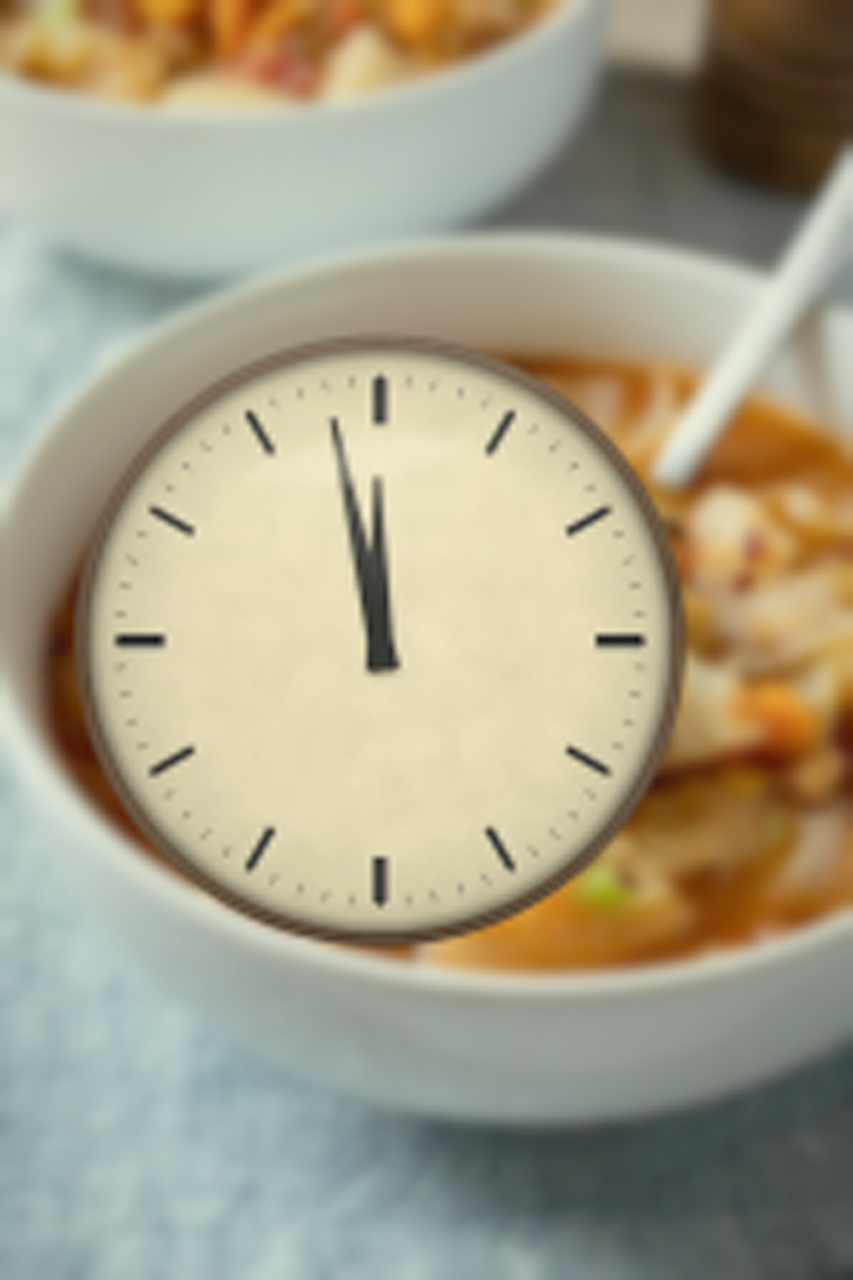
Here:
h=11 m=58
